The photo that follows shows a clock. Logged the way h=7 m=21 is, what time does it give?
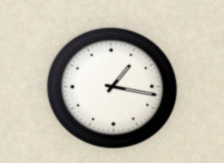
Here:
h=1 m=17
